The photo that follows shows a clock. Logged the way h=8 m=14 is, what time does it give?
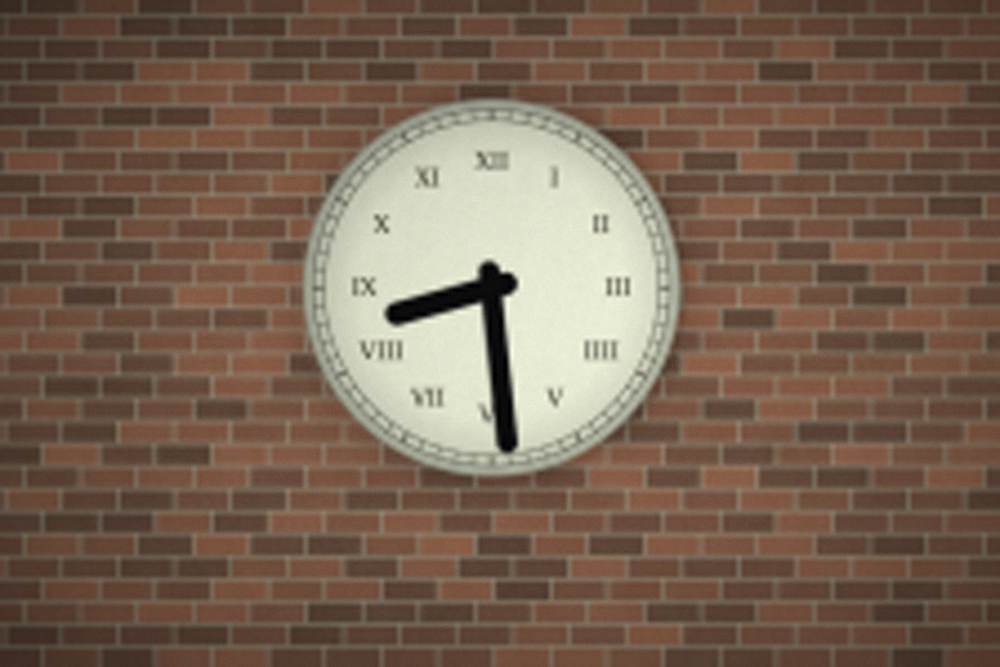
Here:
h=8 m=29
